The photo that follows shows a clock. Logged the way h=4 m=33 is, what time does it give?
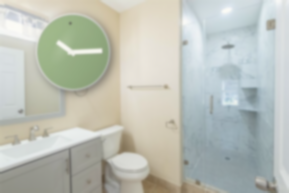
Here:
h=10 m=15
